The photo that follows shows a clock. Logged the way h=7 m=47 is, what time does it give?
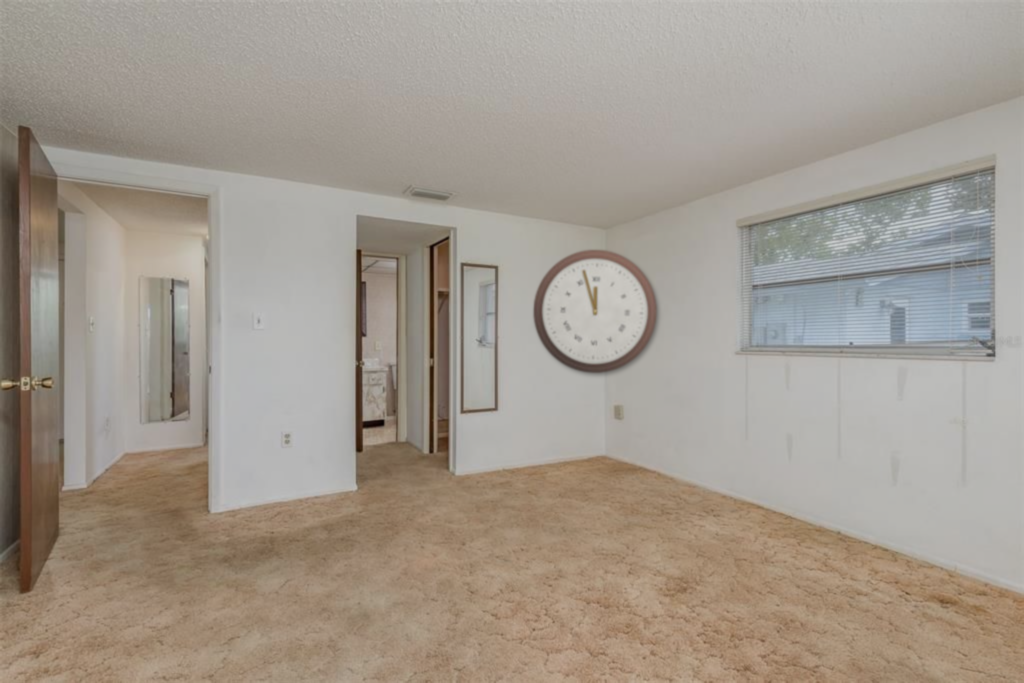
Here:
h=11 m=57
